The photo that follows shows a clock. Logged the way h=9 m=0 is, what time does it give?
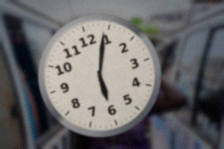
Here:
h=6 m=4
